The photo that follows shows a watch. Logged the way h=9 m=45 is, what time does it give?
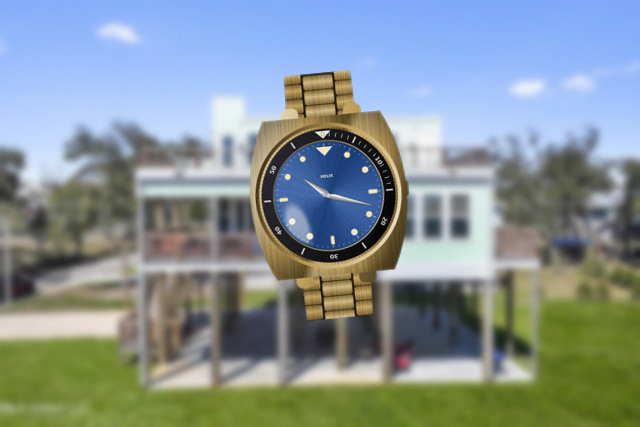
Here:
h=10 m=18
